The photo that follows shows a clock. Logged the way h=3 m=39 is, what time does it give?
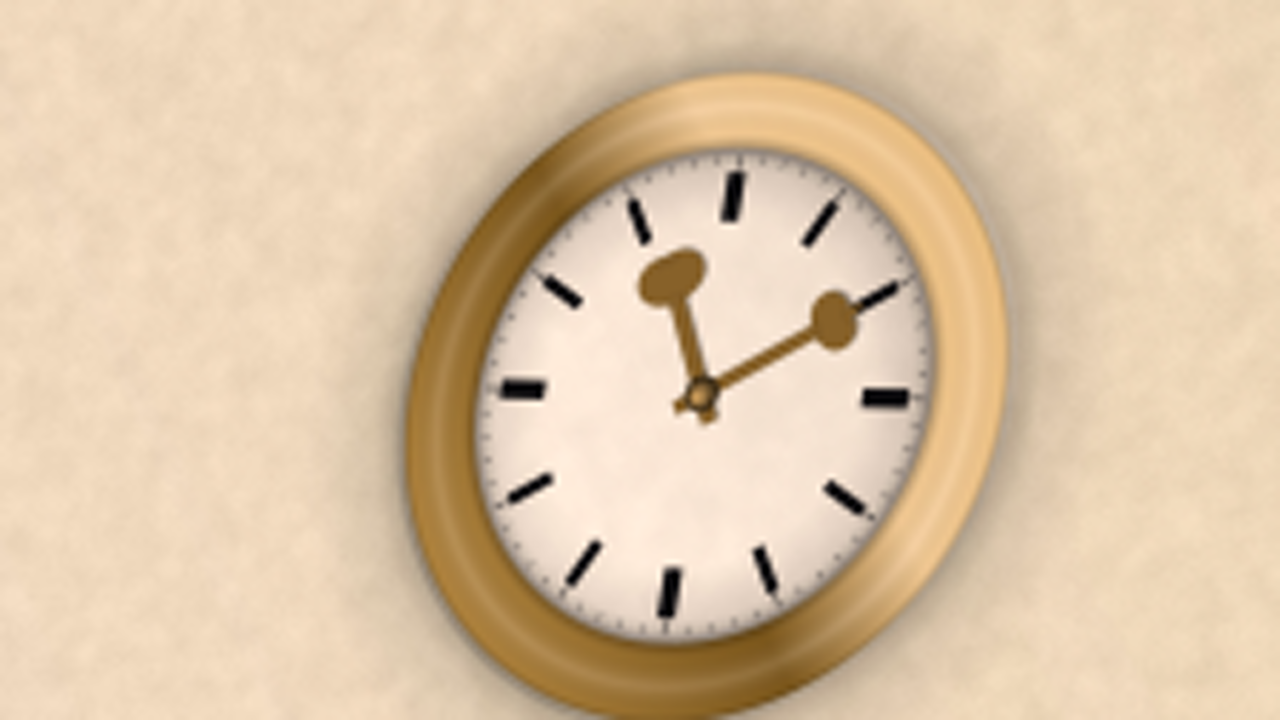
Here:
h=11 m=10
